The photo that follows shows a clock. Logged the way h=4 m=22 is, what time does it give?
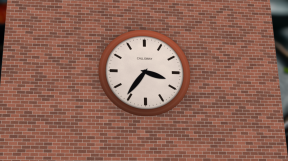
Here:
h=3 m=36
